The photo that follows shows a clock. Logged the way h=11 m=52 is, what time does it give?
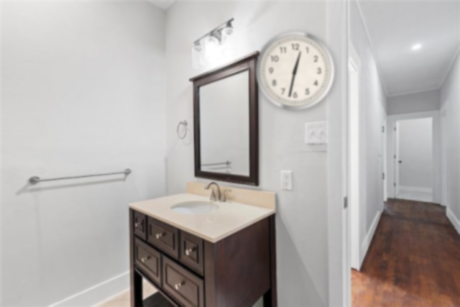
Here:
h=12 m=32
